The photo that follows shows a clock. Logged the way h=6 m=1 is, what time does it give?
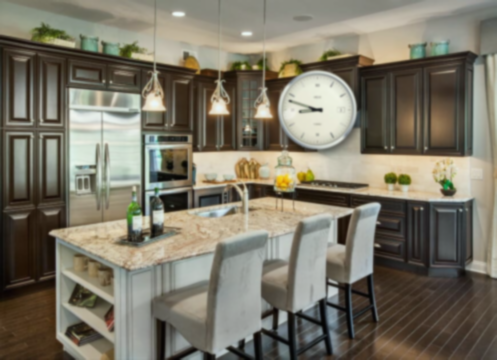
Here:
h=8 m=48
